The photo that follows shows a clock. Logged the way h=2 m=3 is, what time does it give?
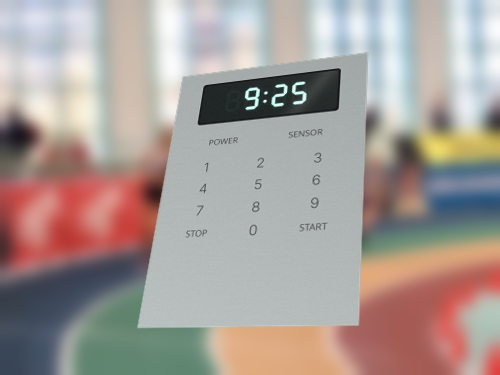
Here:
h=9 m=25
